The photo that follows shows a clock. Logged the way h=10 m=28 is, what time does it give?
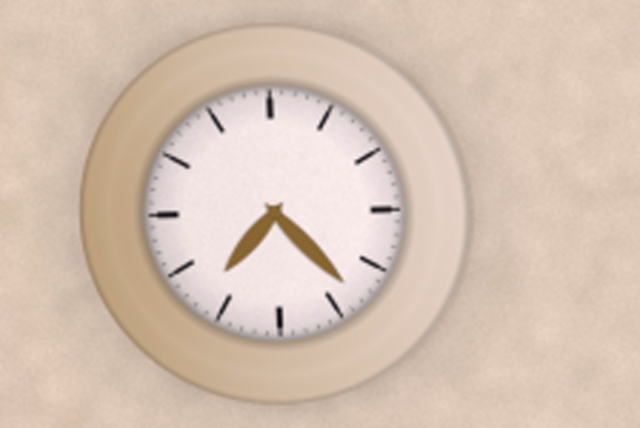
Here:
h=7 m=23
